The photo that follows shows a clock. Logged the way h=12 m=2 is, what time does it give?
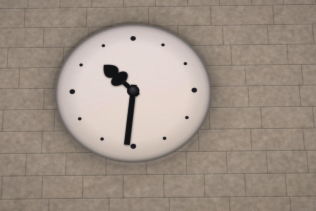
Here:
h=10 m=31
